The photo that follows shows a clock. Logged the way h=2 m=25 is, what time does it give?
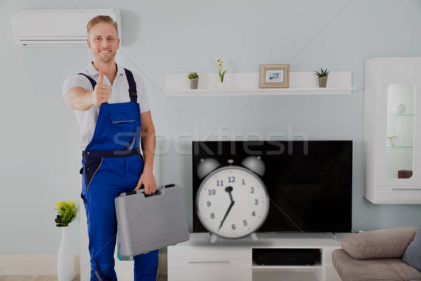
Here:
h=11 m=35
